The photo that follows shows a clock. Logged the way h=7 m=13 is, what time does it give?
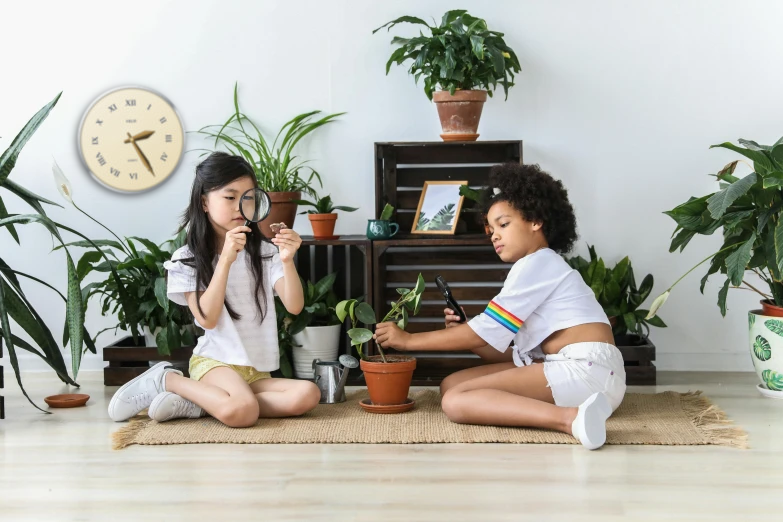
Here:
h=2 m=25
